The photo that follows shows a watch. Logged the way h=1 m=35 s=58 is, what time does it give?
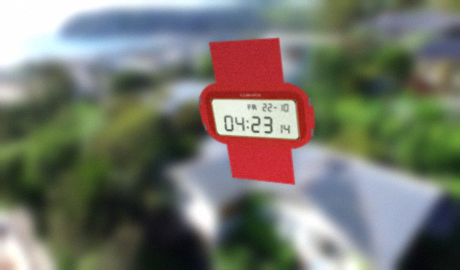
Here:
h=4 m=23 s=14
